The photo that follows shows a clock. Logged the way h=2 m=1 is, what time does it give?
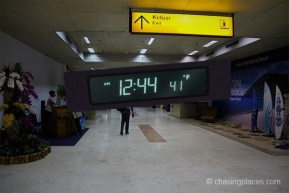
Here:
h=12 m=44
